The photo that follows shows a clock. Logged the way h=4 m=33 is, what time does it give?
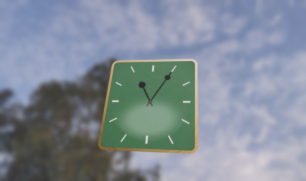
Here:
h=11 m=5
